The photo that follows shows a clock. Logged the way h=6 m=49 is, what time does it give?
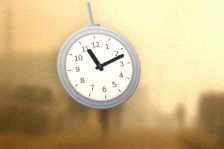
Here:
h=11 m=12
